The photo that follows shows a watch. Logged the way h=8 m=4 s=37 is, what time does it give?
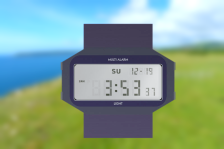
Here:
h=3 m=53 s=37
